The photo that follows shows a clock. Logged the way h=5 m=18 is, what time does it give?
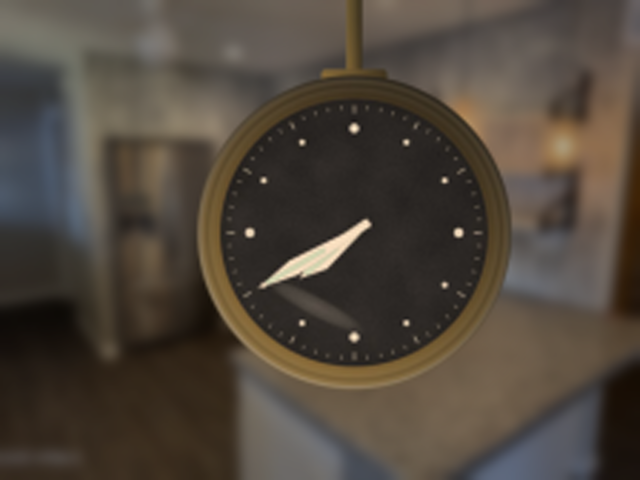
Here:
h=7 m=40
